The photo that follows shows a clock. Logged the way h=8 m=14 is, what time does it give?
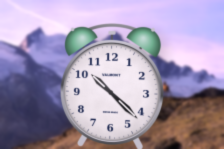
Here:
h=10 m=22
